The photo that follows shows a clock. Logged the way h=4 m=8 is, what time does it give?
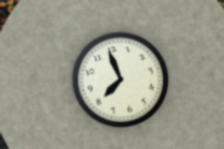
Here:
h=7 m=59
